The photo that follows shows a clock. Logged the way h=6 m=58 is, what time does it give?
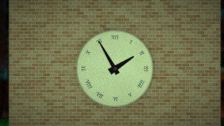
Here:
h=1 m=55
